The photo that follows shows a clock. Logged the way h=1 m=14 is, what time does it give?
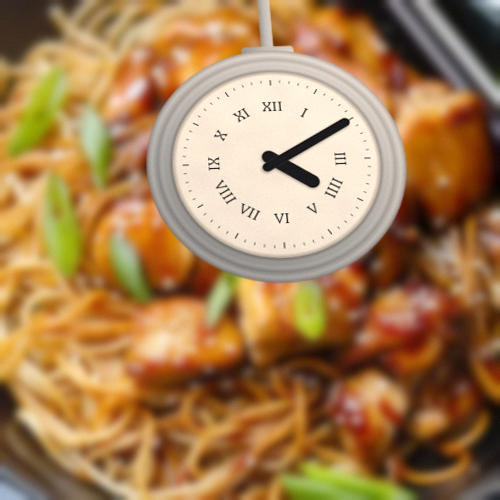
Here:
h=4 m=10
